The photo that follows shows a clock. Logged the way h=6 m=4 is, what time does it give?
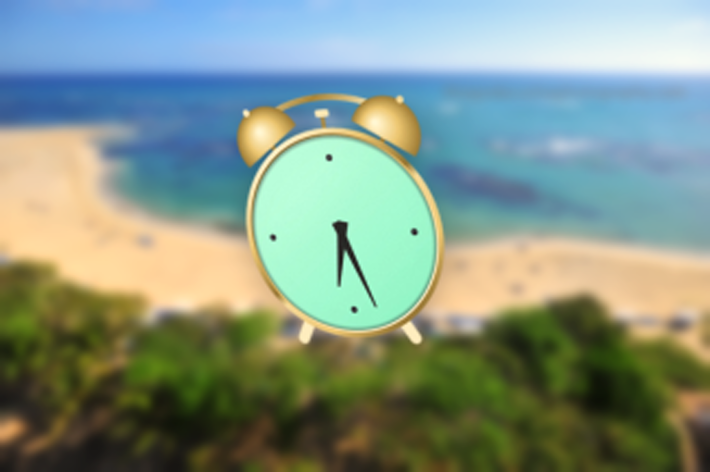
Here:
h=6 m=27
